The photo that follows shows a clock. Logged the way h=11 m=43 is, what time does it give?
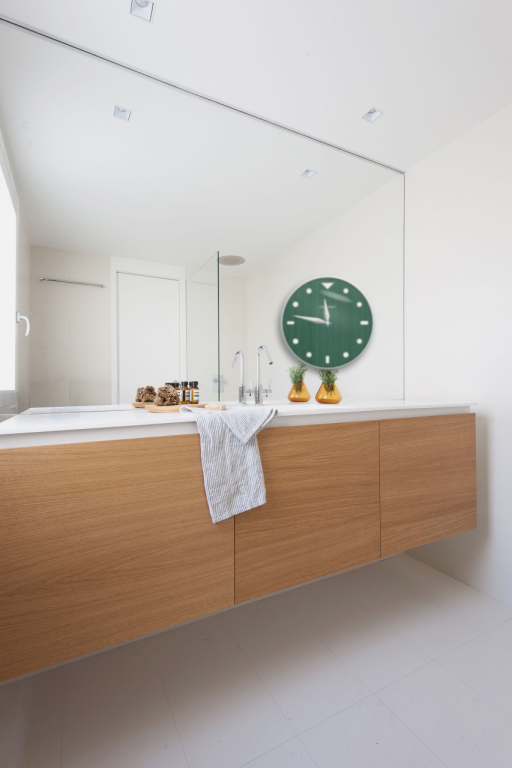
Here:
h=11 m=47
